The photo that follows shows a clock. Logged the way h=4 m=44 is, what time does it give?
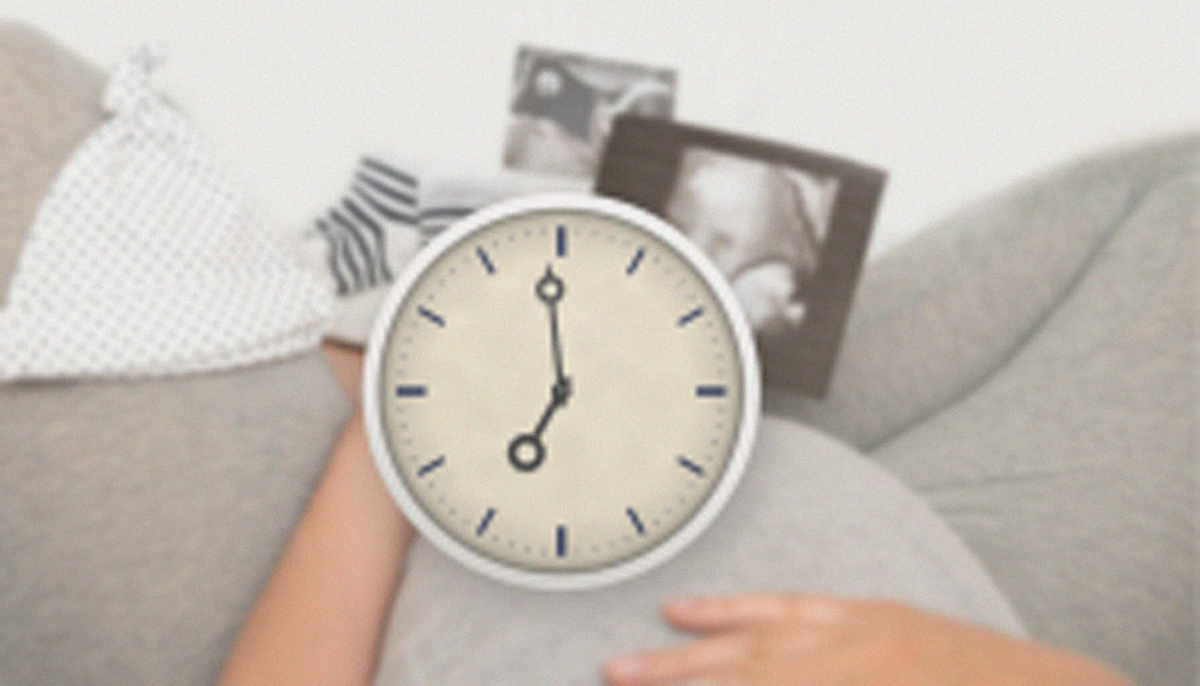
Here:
h=6 m=59
